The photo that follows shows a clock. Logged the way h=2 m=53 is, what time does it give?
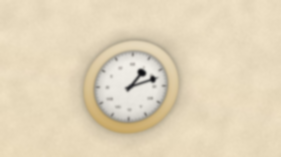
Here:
h=1 m=12
